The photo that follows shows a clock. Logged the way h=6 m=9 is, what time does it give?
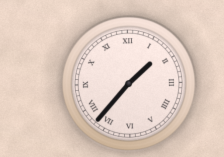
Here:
h=1 m=37
